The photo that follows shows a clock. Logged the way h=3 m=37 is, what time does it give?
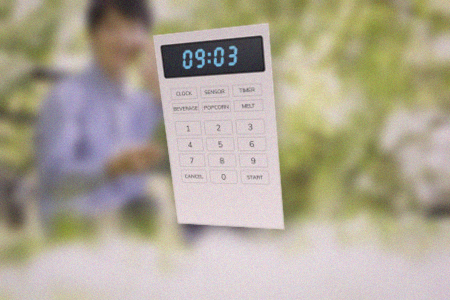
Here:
h=9 m=3
